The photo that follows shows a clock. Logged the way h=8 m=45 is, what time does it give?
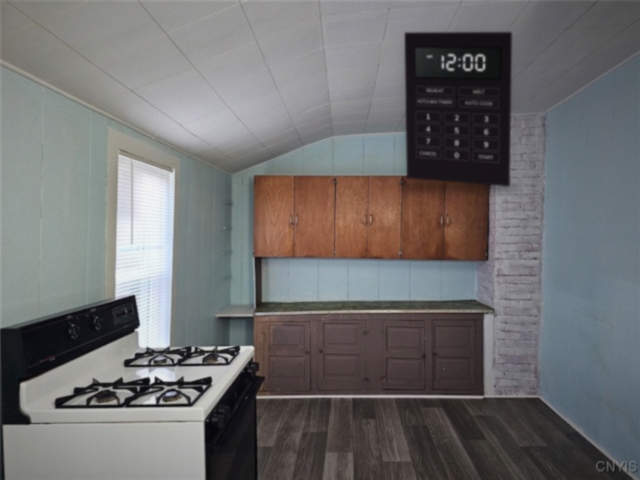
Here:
h=12 m=0
